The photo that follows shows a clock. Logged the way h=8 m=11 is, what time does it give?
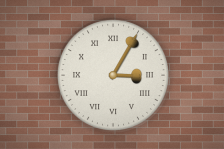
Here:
h=3 m=5
